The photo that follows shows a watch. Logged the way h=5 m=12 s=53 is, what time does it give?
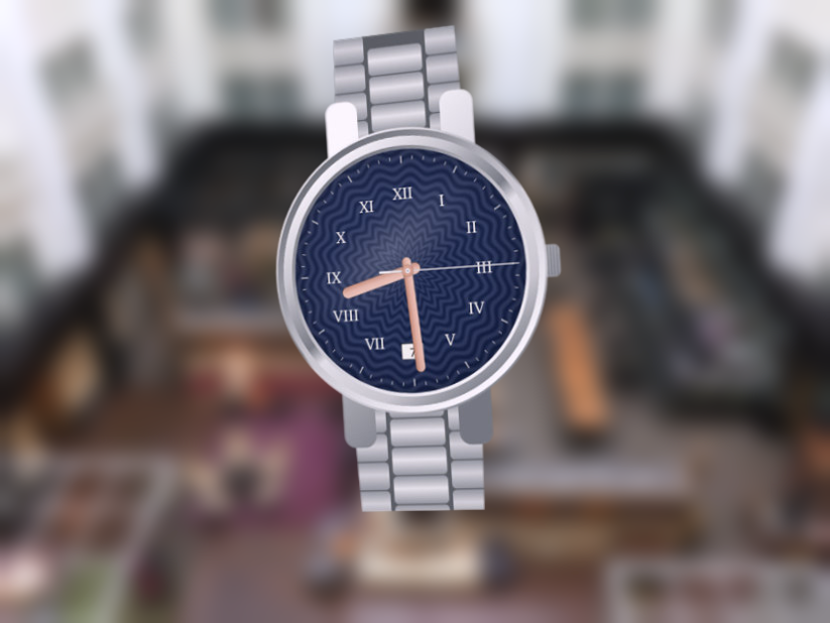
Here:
h=8 m=29 s=15
